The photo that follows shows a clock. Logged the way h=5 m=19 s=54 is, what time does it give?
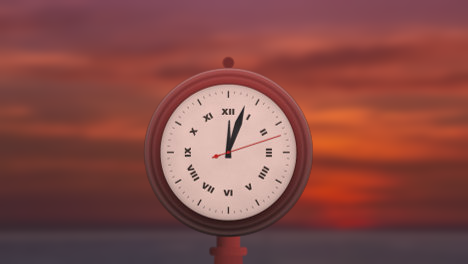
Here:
h=12 m=3 s=12
